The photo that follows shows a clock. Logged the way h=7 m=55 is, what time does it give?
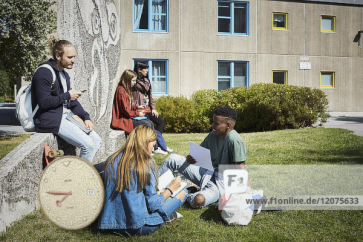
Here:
h=7 m=46
